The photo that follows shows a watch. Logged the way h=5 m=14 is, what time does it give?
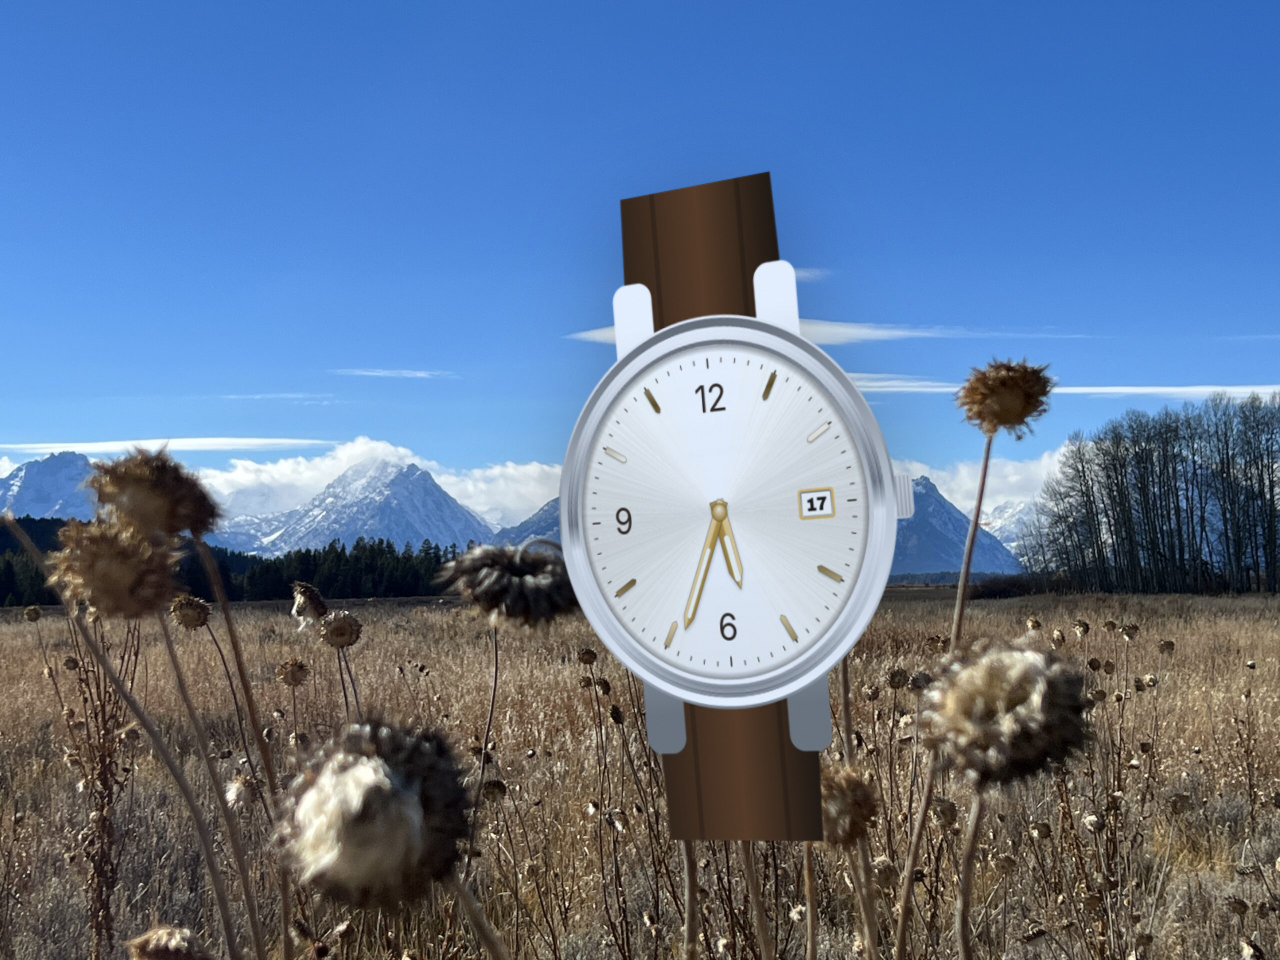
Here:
h=5 m=34
